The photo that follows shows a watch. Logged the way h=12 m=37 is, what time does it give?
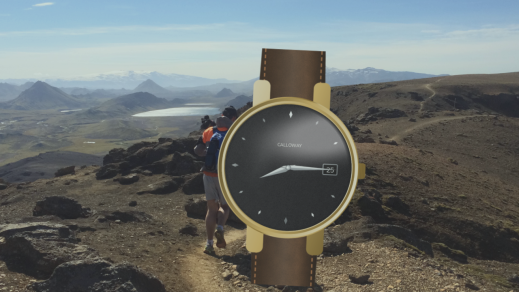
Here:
h=8 m=15
